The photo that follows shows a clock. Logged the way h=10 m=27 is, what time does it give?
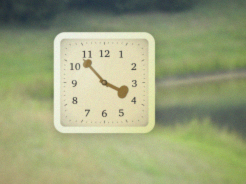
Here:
h=3 m=53
